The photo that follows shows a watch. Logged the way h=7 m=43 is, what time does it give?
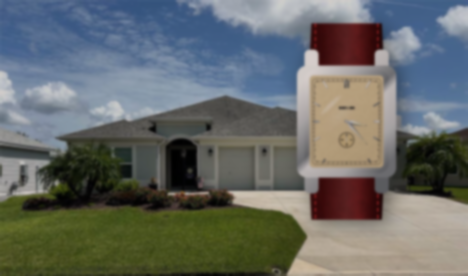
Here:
h=3 m=23
